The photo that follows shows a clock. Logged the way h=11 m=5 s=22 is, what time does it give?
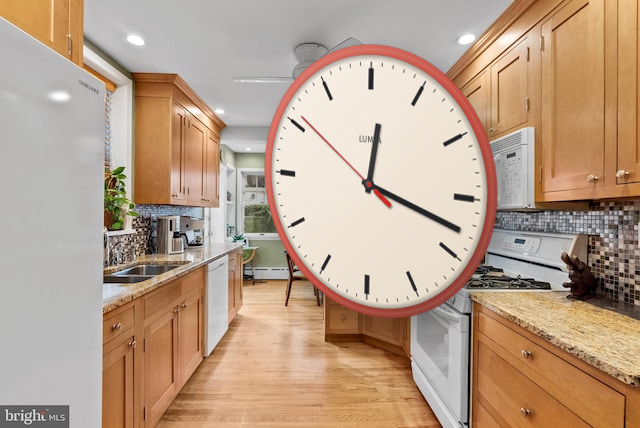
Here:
h=12 m=17 s=51
